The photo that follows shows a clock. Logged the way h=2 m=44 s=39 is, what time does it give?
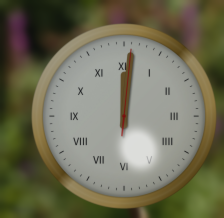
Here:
h=12 m=1 s=1
